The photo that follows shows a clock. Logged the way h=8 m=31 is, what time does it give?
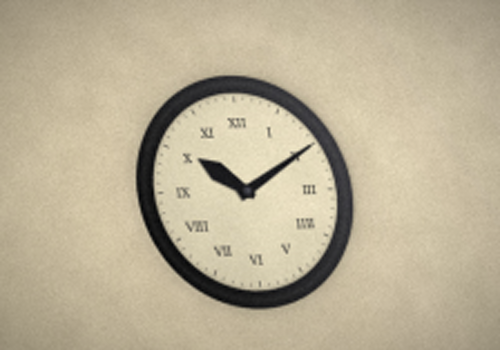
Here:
h=10 m=10
